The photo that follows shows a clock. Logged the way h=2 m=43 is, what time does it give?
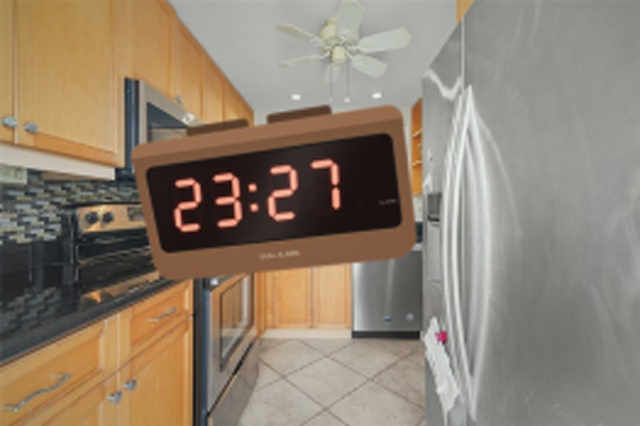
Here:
h=23 m=27
